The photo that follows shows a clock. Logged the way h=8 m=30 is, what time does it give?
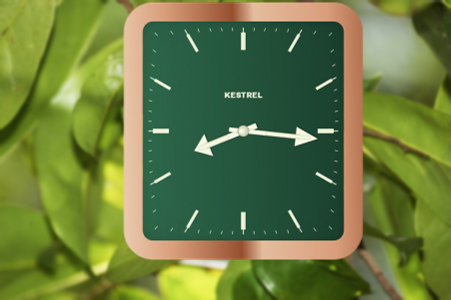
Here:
h=8 m=16
